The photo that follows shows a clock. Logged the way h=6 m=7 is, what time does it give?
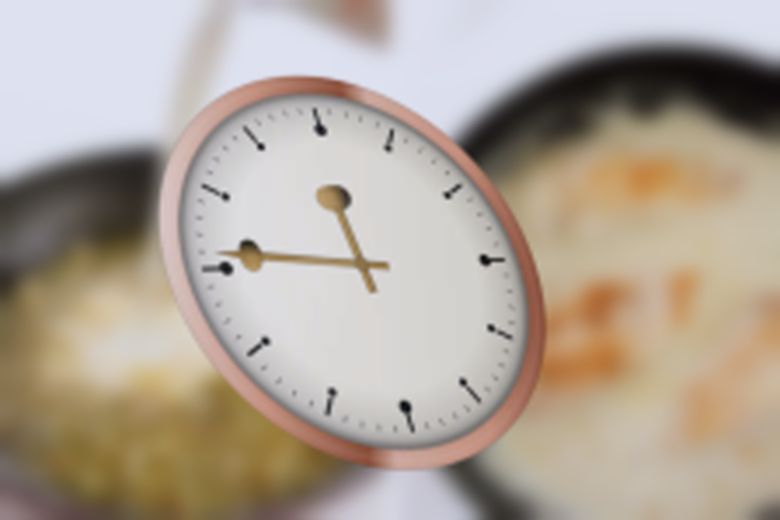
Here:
h=11 m=46
